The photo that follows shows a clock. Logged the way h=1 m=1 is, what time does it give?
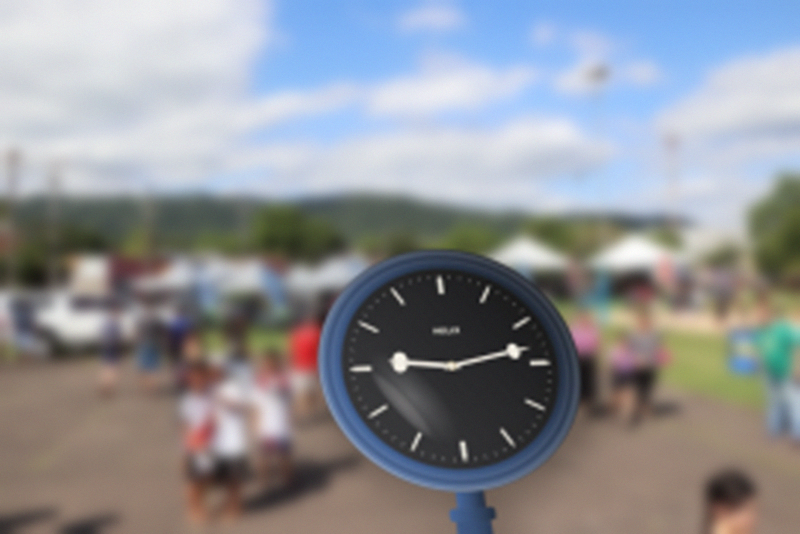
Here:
h=9 m=13
